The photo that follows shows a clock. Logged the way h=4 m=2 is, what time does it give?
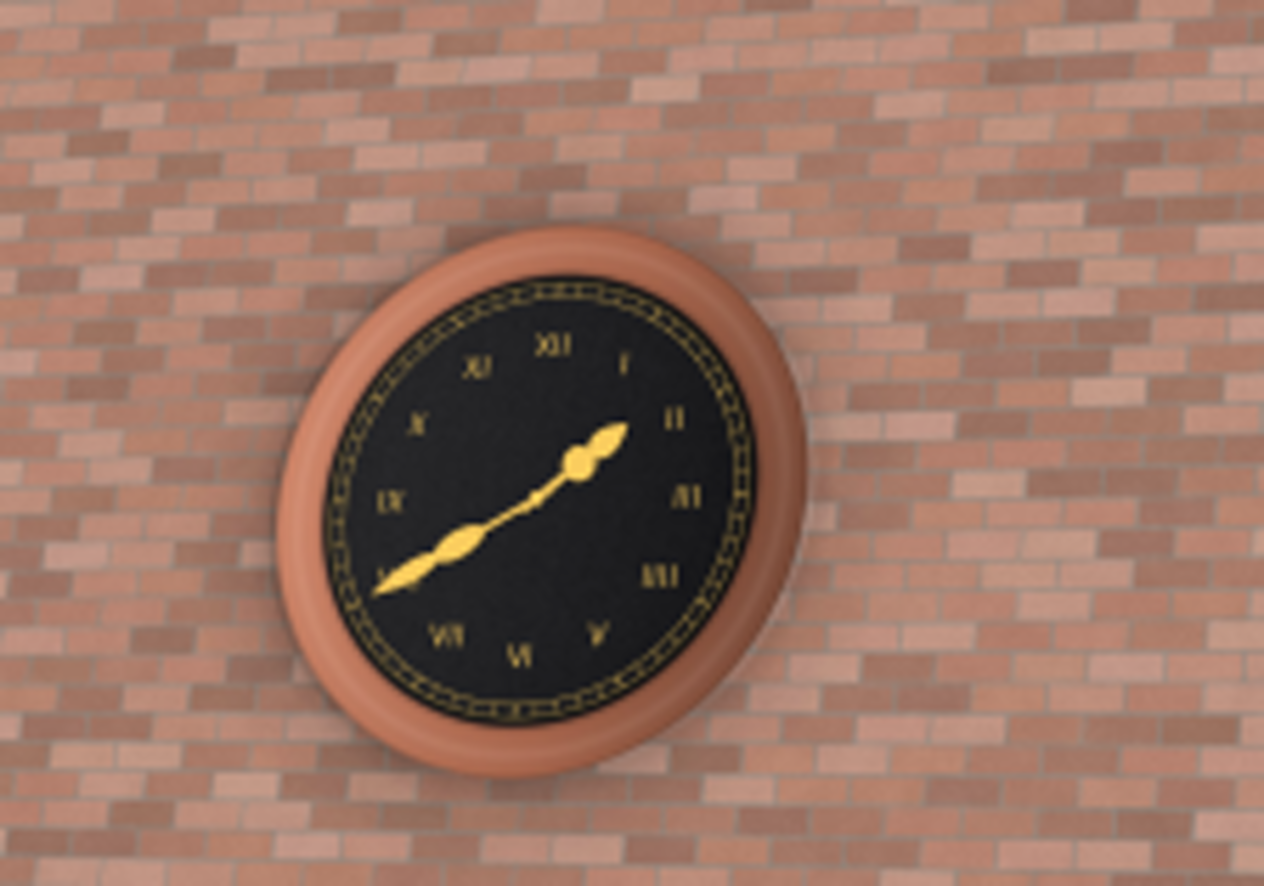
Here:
h=1 m=40
